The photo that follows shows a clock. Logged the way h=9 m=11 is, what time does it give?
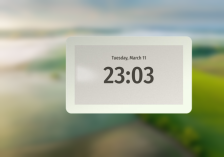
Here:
h=23 m=3
